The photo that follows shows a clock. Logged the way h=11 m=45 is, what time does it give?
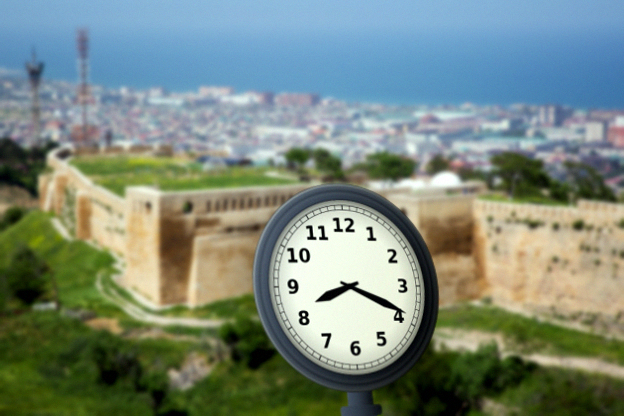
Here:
h=8 m=19
